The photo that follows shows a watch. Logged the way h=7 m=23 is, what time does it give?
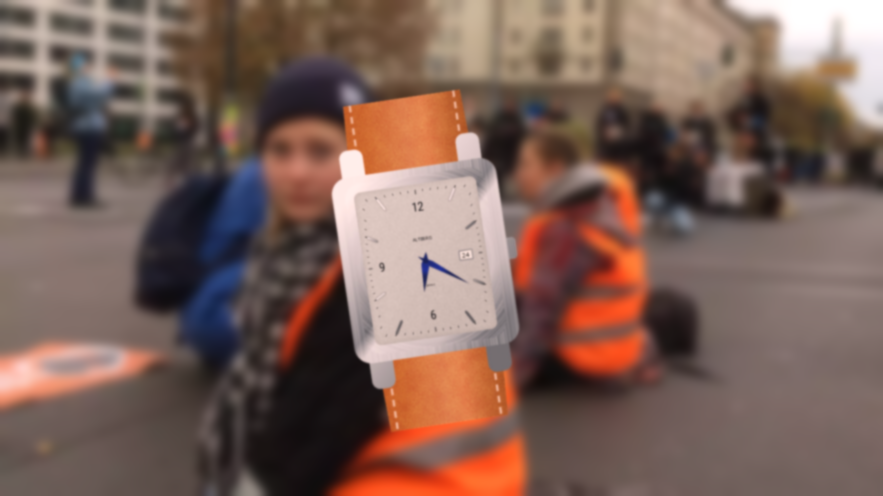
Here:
h=6 m=21
